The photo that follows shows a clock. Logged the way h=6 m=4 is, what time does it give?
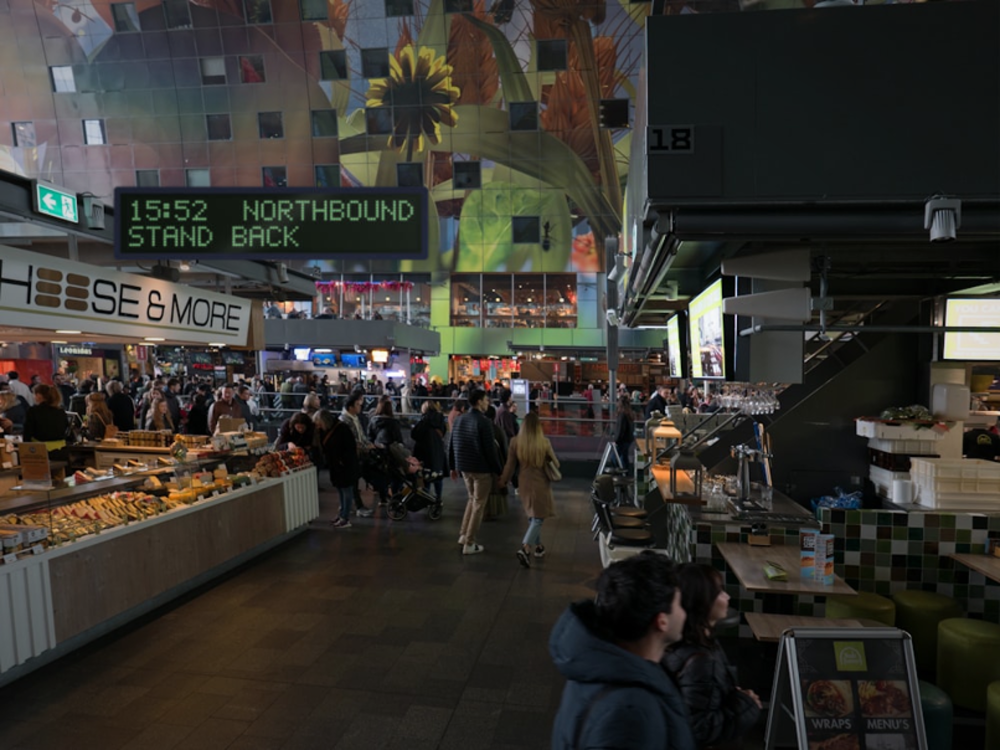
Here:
h=15 m=52
